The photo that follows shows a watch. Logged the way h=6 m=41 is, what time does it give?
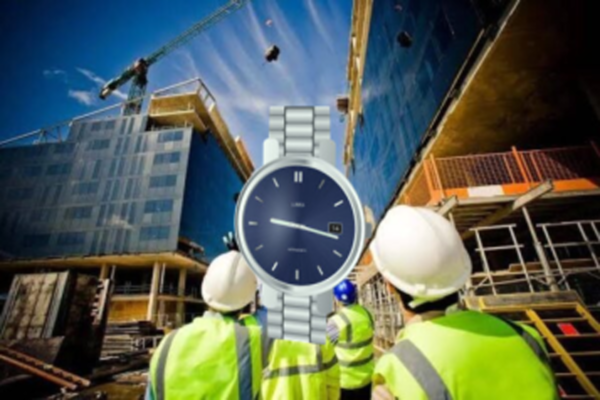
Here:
h=9 m=17
